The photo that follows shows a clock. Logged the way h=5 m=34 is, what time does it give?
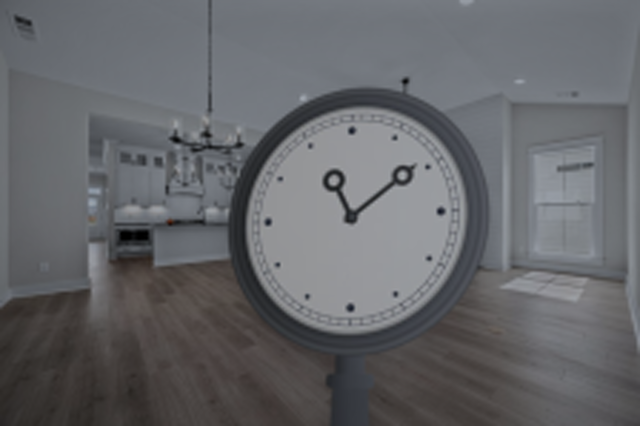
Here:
h=11 m=9
